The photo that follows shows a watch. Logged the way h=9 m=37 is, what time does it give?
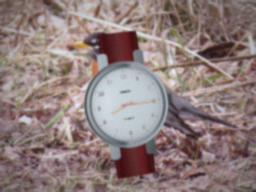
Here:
h=8 m=15
